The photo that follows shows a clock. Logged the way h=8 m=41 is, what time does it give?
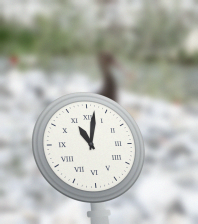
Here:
h=11 m=2
